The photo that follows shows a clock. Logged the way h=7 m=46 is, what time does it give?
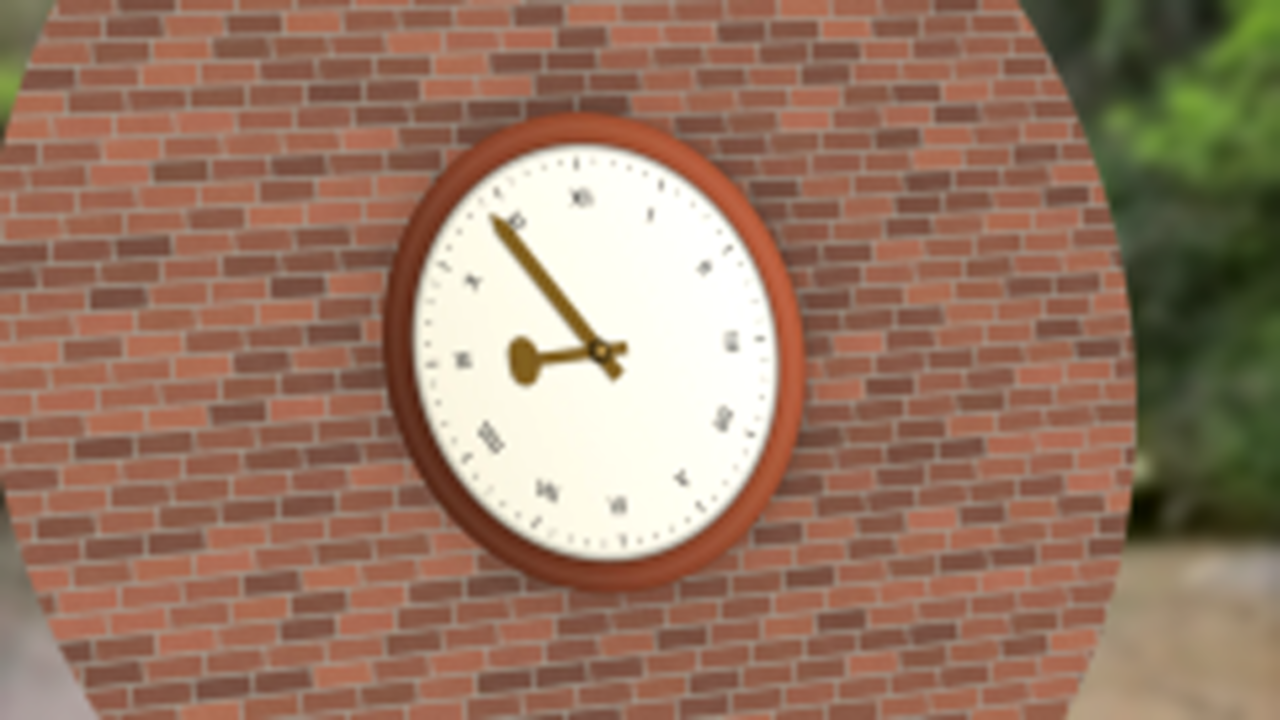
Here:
h=8 m=54
